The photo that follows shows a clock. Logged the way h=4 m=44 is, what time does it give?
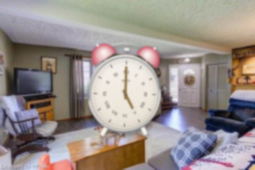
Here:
h=5 m=0
